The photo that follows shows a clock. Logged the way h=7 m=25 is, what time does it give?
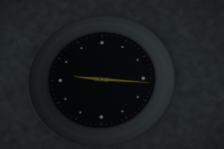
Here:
h=9 m=16
